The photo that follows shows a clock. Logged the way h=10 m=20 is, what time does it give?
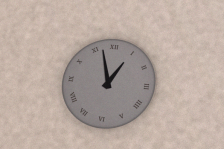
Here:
h=12 m=57
